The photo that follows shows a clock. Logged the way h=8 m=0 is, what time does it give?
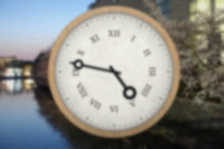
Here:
h=4 m=47
